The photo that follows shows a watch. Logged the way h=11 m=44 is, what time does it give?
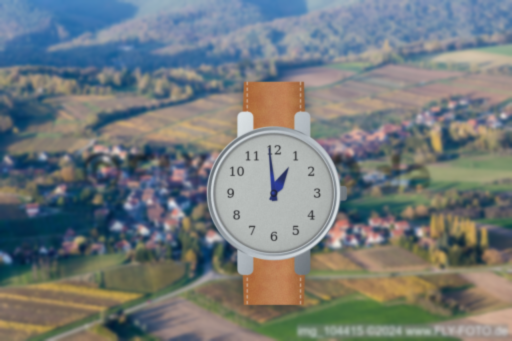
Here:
h=12 m=59
